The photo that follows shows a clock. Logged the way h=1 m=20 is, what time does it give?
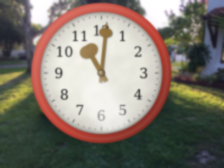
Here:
h=11 m=1
